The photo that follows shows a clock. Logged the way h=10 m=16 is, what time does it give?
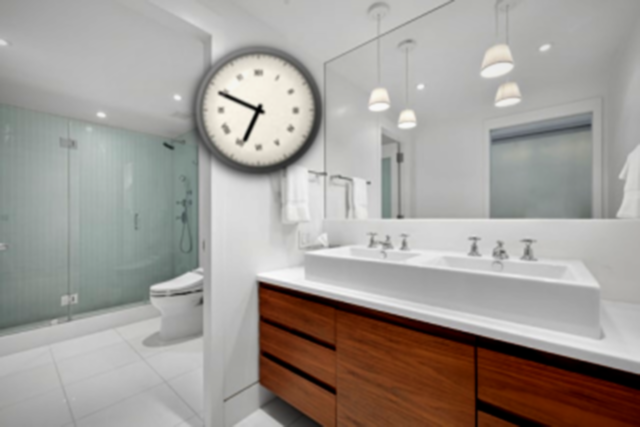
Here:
h=6 m=49
